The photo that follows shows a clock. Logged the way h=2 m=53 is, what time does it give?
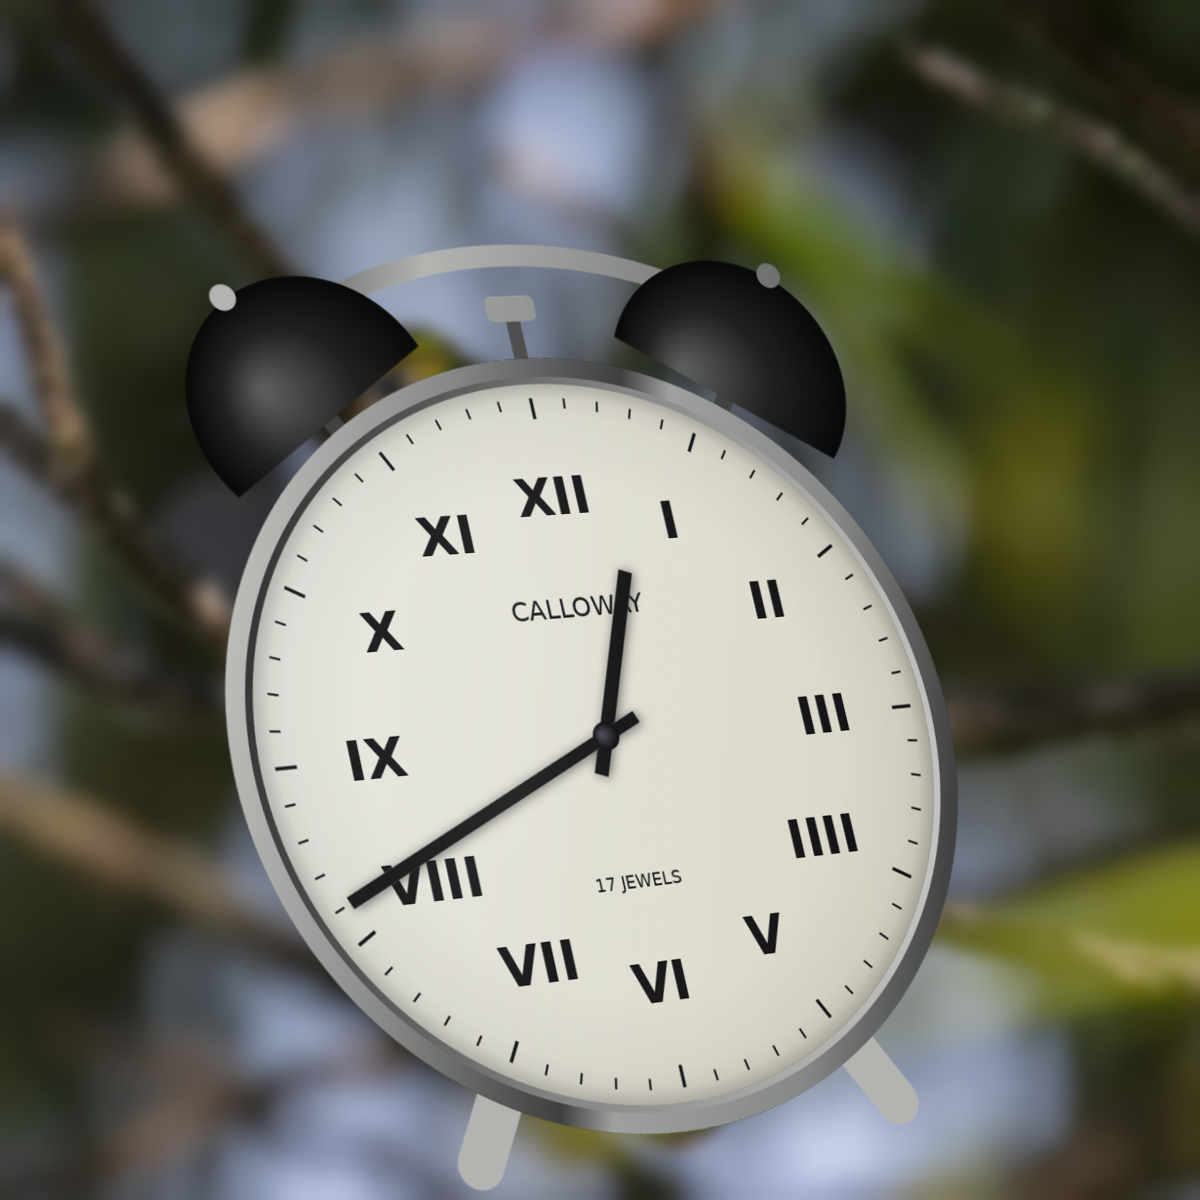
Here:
h=12 m=41
